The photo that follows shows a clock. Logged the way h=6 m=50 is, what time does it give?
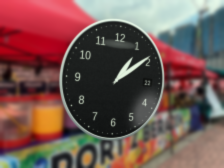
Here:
h=1 m=9
